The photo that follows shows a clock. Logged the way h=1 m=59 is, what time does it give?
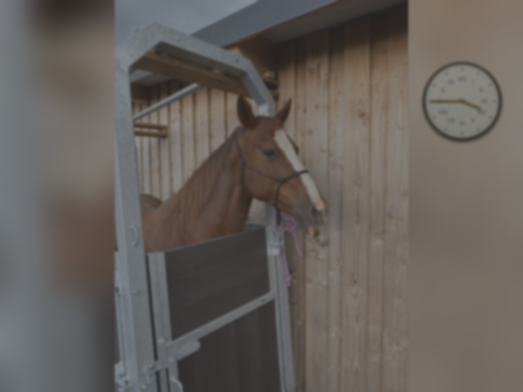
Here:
h=3 m=45
